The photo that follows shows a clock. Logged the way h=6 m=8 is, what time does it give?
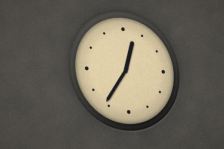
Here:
h=12 m=36
